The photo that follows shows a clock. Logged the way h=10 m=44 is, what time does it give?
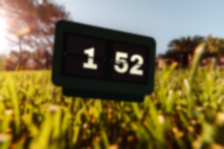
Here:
h=1 m=52
